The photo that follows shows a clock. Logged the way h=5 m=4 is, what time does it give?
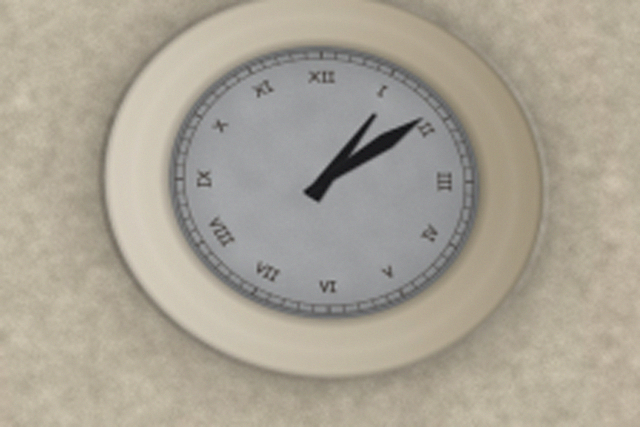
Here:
h=1 m=9
